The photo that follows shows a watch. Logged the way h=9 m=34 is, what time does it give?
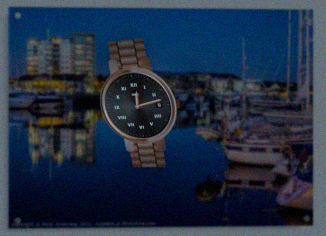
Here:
h=12 m=13
